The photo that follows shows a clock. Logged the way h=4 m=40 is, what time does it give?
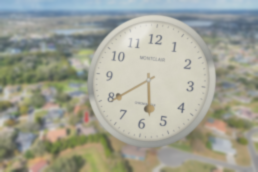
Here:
h=5 m=39
